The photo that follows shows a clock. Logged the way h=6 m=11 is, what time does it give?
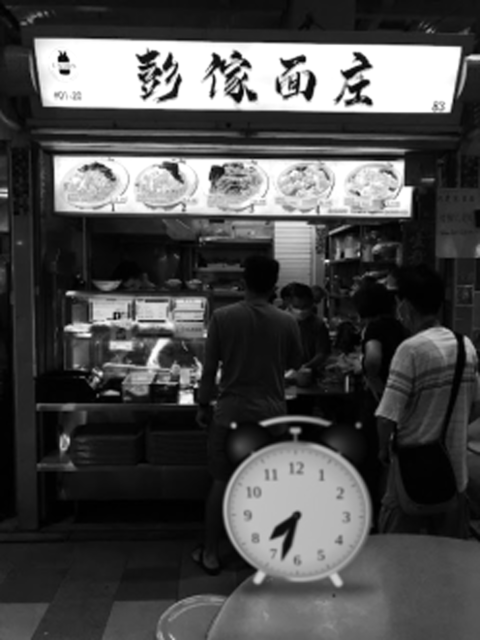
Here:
h=7 m=33
